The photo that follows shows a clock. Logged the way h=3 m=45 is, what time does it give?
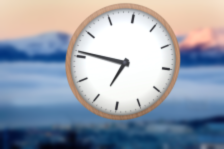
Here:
h=6 m=46
